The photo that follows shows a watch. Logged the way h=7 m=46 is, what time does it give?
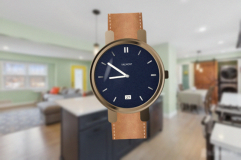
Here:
h=8 m=51
